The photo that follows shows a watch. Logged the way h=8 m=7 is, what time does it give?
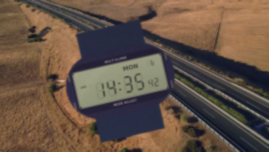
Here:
h=14 m=35
